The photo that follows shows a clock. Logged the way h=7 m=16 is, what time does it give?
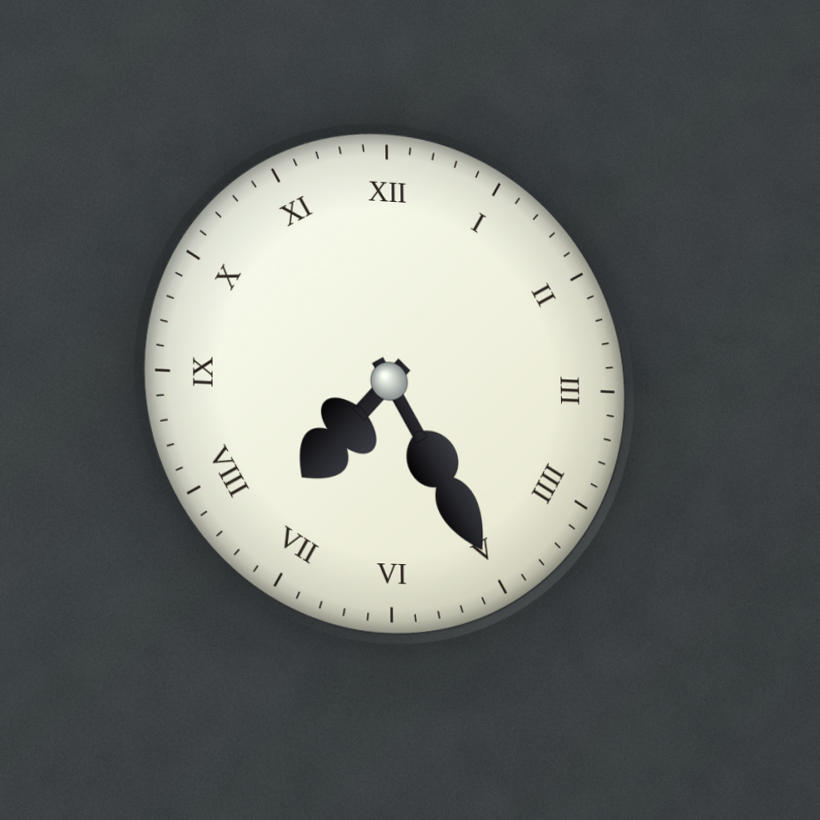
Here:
h=7 m=25
